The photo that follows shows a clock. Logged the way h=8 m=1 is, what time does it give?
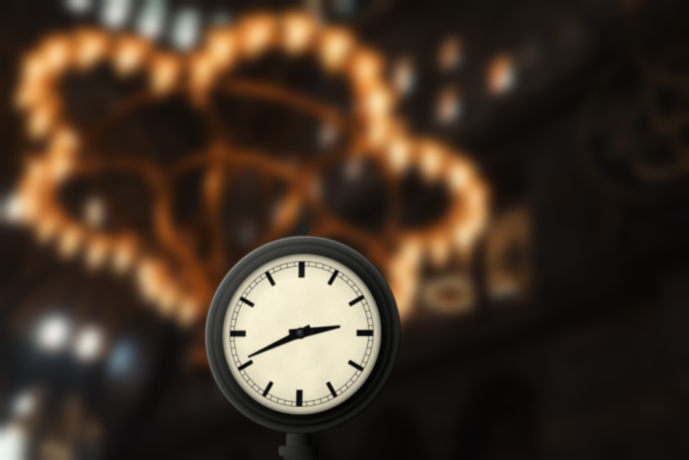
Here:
h=2 m=41
